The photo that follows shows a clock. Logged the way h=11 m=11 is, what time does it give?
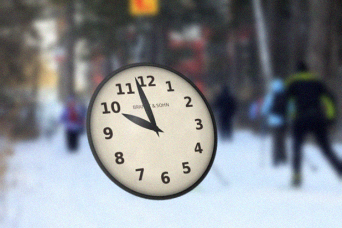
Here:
h=9 m=58
